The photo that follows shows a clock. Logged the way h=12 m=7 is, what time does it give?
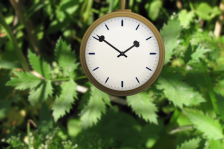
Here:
h=1 m=51
